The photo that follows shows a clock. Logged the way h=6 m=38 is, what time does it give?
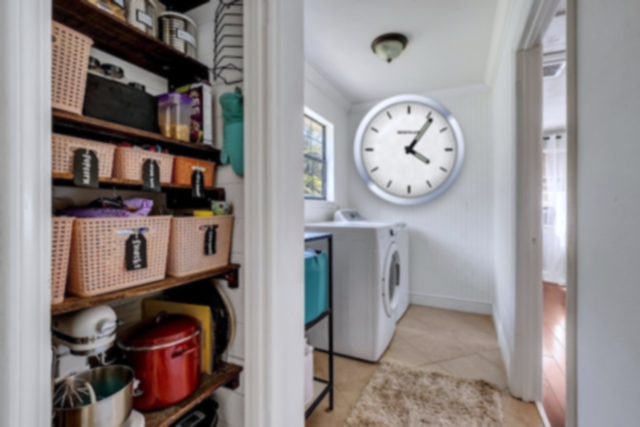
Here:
h=4 m=6
